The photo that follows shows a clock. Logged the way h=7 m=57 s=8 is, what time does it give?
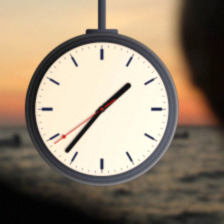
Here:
h=1 m=36 s=39
